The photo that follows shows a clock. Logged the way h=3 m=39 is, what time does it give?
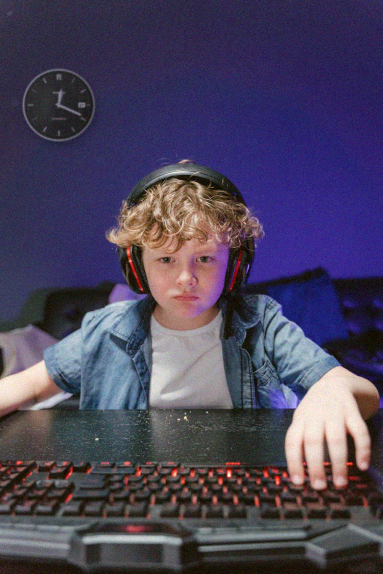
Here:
h=12 m=19
